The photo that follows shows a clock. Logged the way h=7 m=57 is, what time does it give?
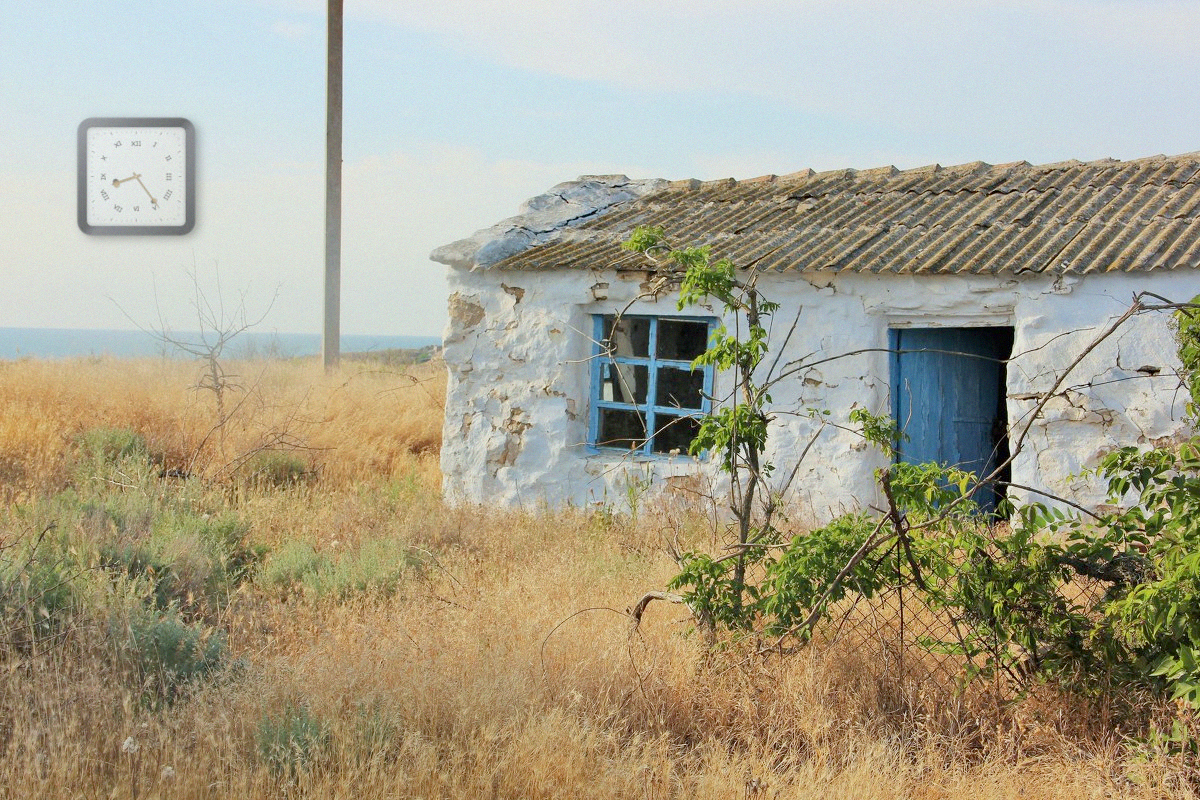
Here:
h=8 m=24
